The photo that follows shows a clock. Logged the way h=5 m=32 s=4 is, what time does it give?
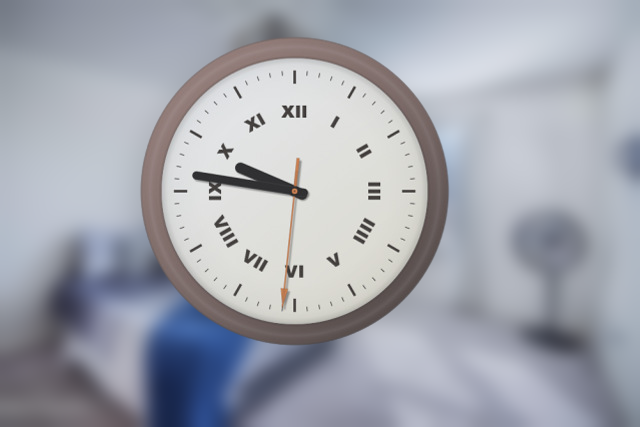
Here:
h=9 m=46 s=31
